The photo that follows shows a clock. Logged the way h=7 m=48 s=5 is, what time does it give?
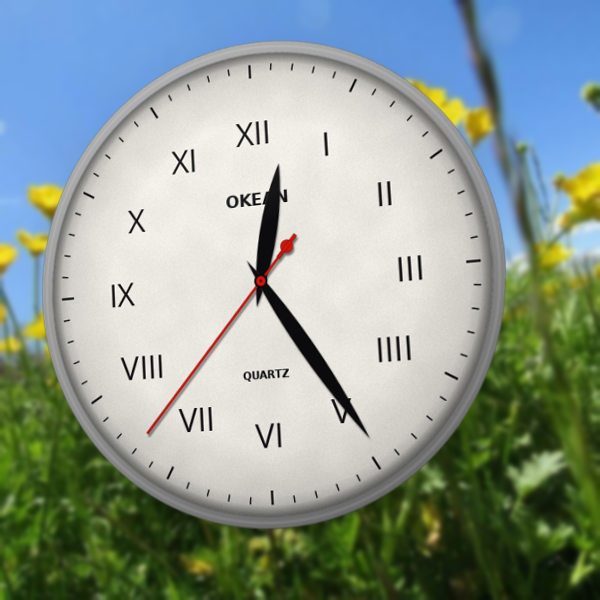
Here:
h=12 m=24 s=37
